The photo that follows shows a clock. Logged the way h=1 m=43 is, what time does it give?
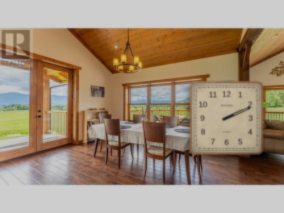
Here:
h=2 m=11
